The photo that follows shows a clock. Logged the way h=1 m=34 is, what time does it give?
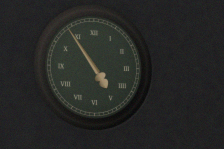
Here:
h=4 m=54
